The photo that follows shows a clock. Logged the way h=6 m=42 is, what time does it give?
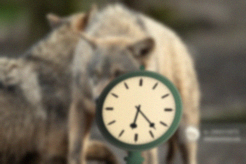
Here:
h=6 m=23
